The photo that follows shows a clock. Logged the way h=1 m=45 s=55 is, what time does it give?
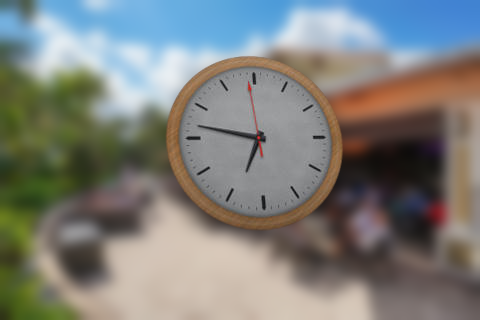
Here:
h=6 m=46 s=59
